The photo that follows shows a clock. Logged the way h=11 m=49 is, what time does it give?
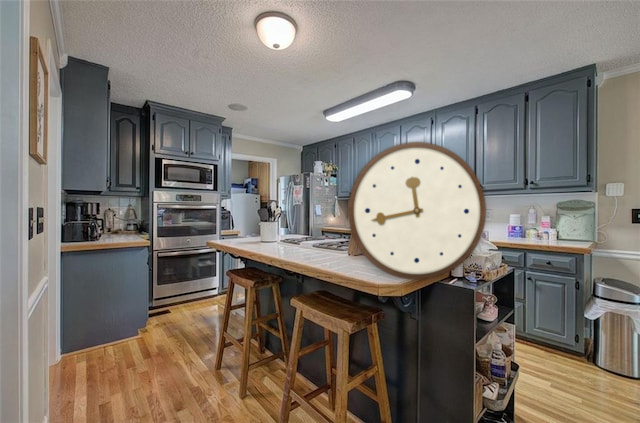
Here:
h=11 m=43
